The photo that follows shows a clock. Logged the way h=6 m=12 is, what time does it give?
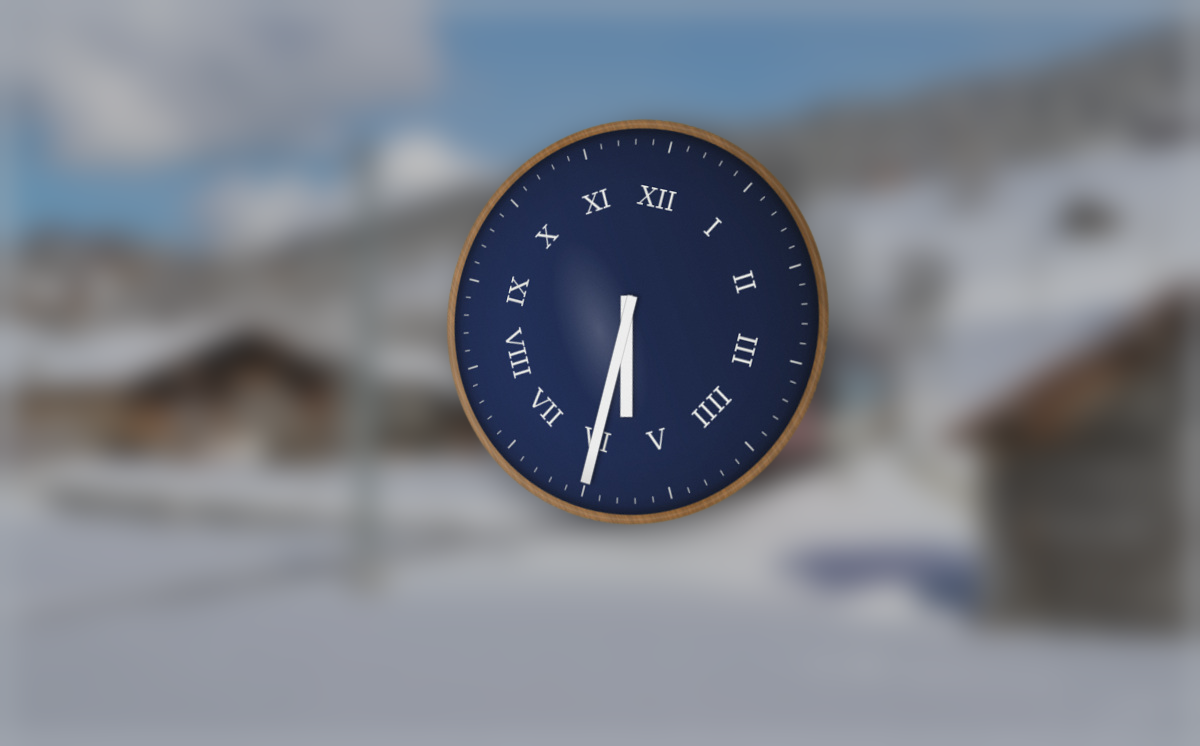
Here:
h=5 m=30
